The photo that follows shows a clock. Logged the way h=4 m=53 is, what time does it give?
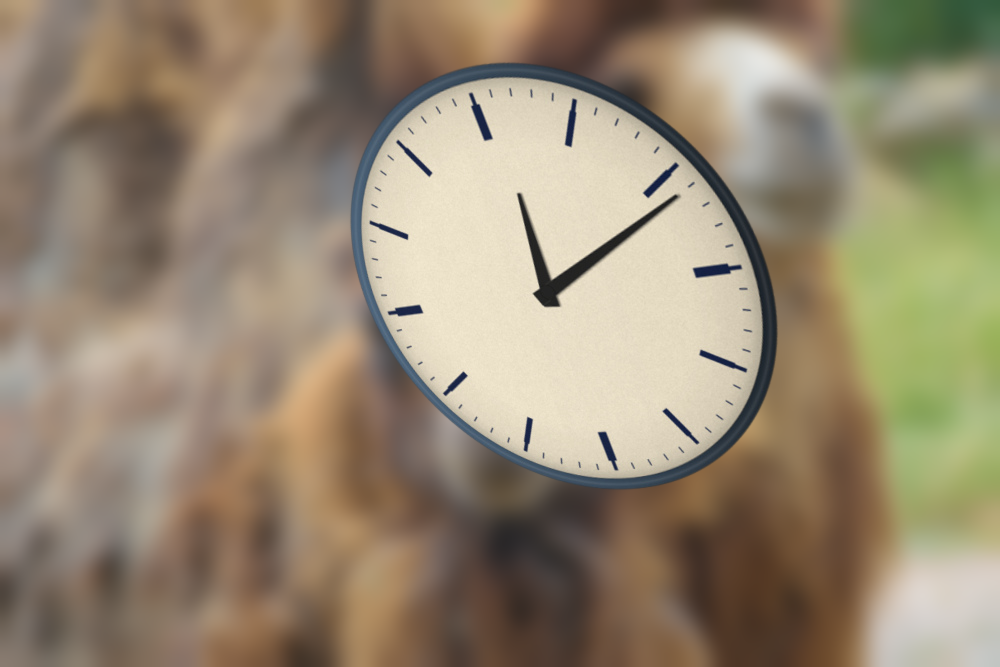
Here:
h=12 m=11
